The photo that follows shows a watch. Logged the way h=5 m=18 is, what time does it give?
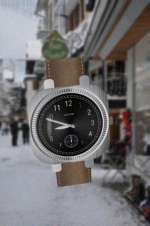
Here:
h=8 m=49
